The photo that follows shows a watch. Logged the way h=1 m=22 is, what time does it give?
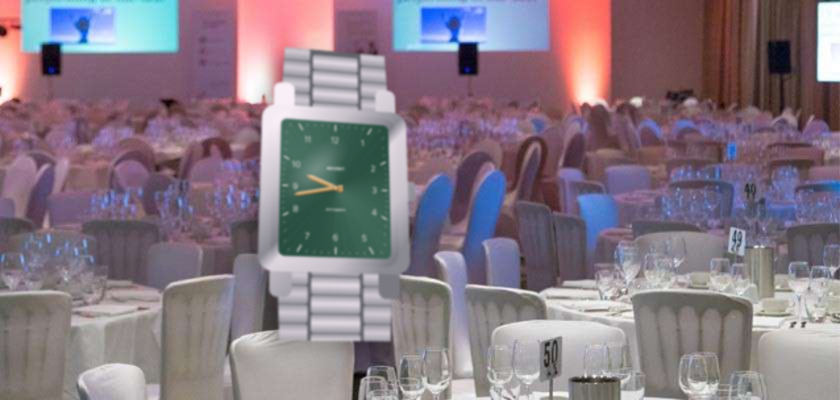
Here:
h=9 m=43
